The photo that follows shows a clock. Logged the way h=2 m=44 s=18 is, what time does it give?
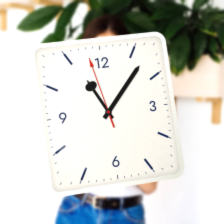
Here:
h=11 m=6 s=58
